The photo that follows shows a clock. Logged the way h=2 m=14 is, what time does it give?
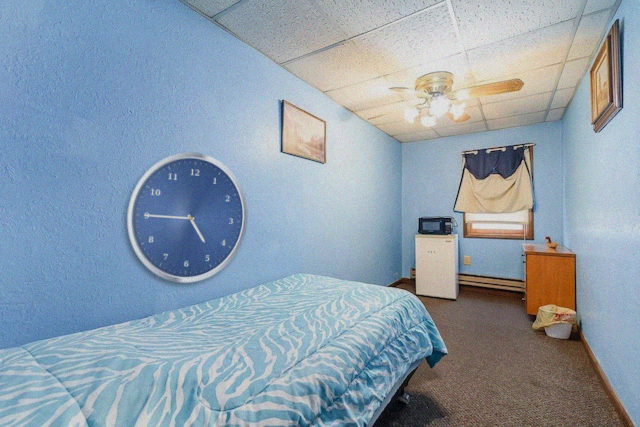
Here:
h=4 m=45
